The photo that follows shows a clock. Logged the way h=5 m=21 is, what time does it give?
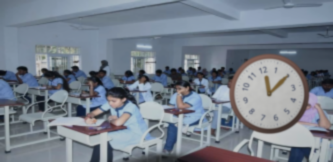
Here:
h=12 m=10
